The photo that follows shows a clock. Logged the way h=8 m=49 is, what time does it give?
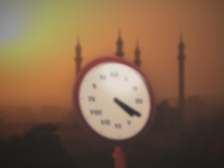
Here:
h=4 m=20
